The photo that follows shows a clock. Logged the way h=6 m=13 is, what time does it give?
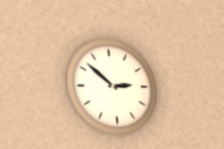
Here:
h=2 m=52
